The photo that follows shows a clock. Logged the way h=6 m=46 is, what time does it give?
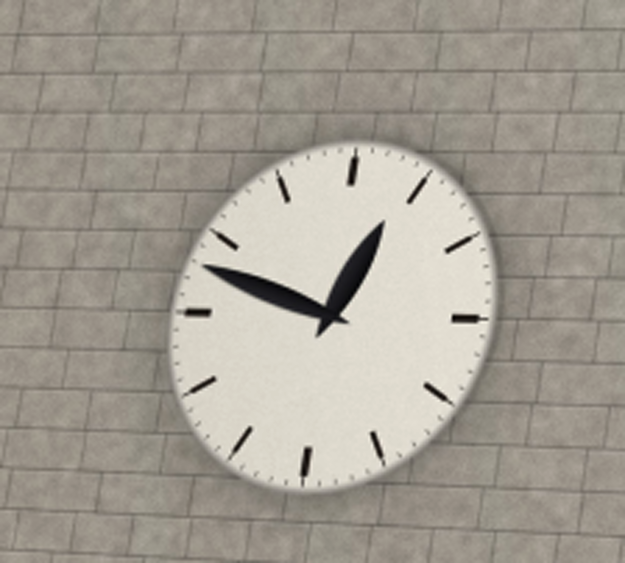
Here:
h=12 m=48
